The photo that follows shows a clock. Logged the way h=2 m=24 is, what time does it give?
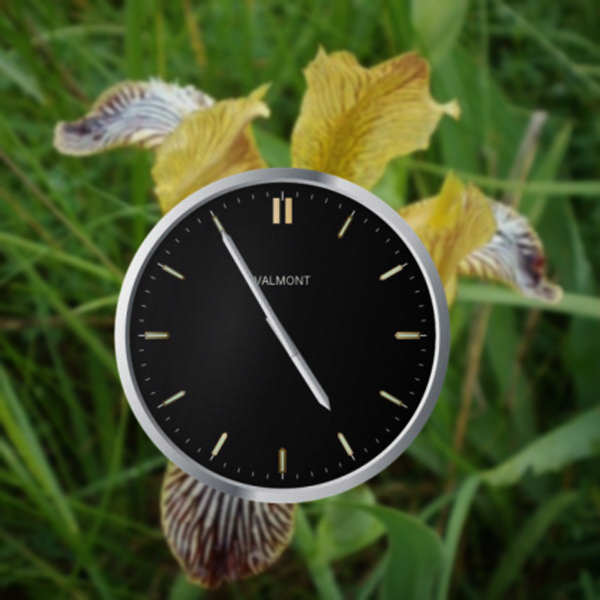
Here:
h=4 m=55
